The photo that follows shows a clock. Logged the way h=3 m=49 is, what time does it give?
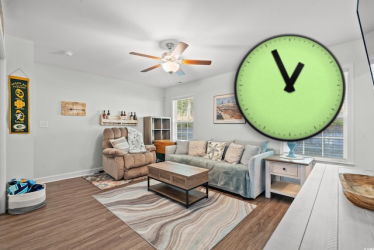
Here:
h=12 m=56
